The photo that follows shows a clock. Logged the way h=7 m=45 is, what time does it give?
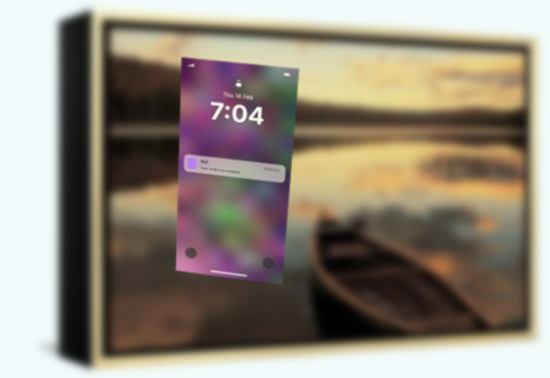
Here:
h=7 m=4
